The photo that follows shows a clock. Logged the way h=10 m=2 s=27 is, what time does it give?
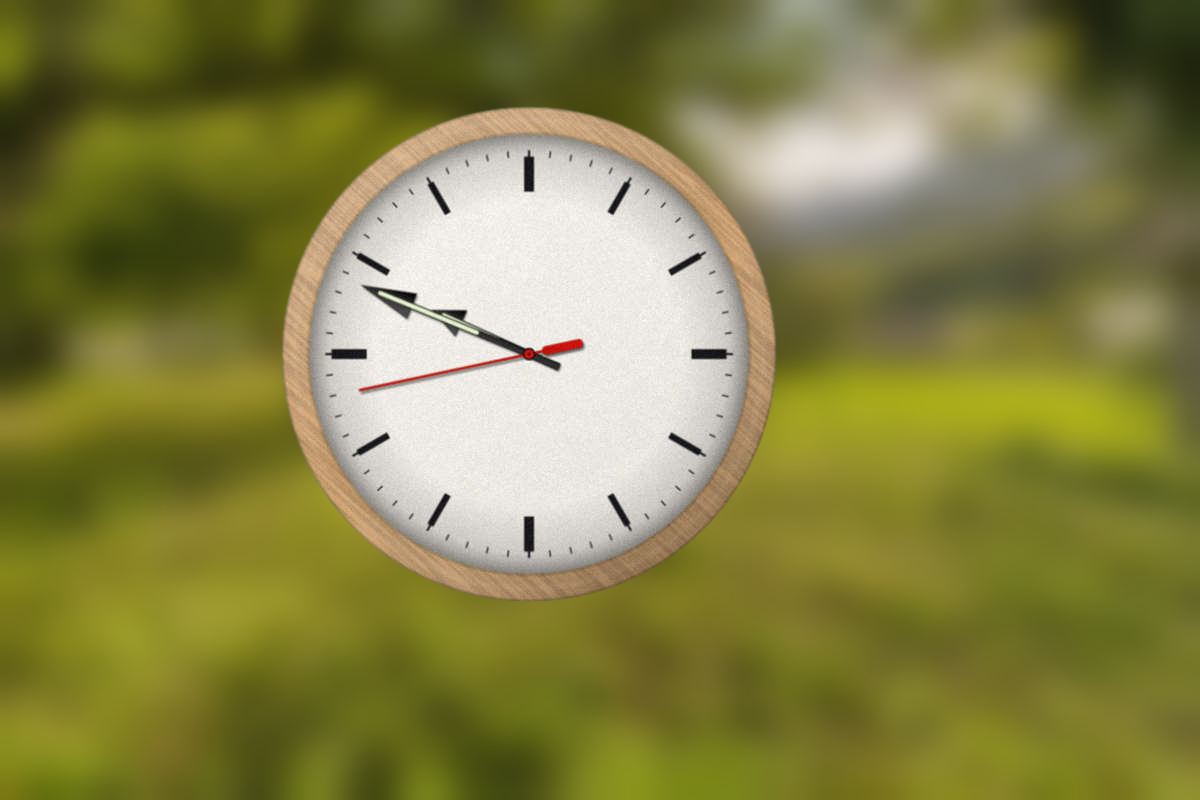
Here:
h=9 m=48 s=43
